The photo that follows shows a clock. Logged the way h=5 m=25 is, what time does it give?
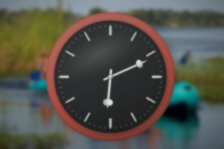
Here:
h=6 m=11
